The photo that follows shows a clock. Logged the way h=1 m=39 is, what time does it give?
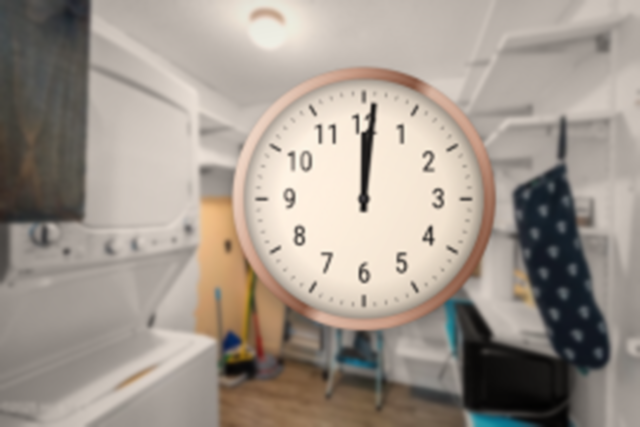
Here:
h=12 m=1
